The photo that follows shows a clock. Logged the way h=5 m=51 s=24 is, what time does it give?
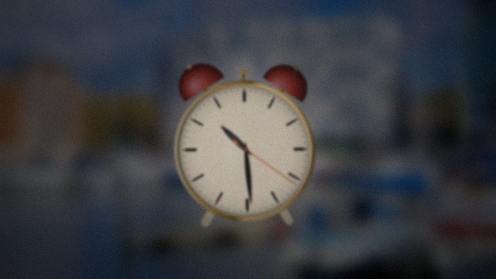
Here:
h=10 m=29 s=21
